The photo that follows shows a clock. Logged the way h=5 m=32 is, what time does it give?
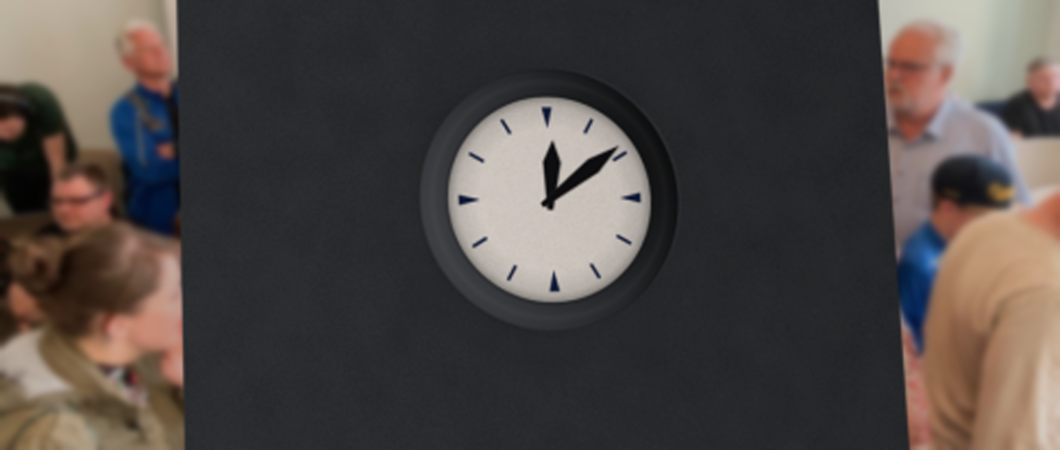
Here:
h=12 m=9
